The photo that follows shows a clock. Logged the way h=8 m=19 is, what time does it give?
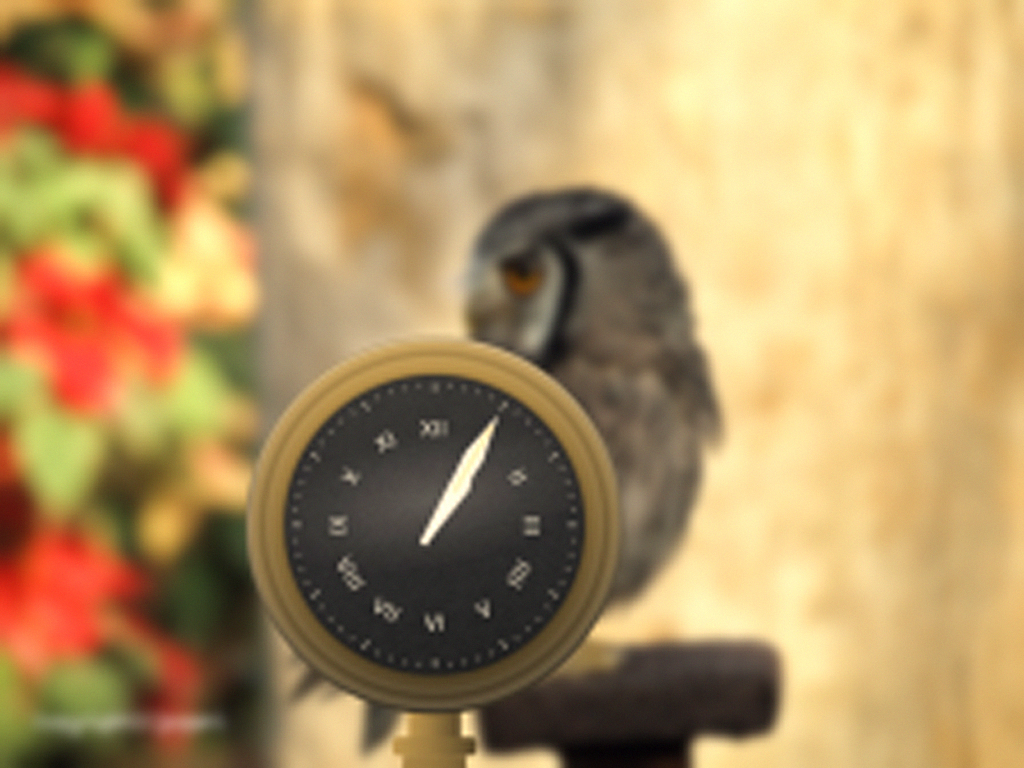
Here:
h=1 m=5
